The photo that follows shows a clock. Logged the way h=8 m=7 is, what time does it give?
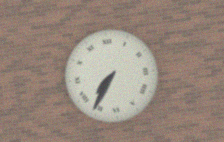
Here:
h=7 m=36
